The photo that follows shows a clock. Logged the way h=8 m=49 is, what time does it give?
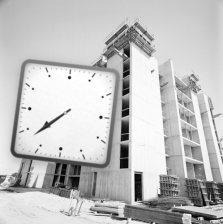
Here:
h=7 m=38
